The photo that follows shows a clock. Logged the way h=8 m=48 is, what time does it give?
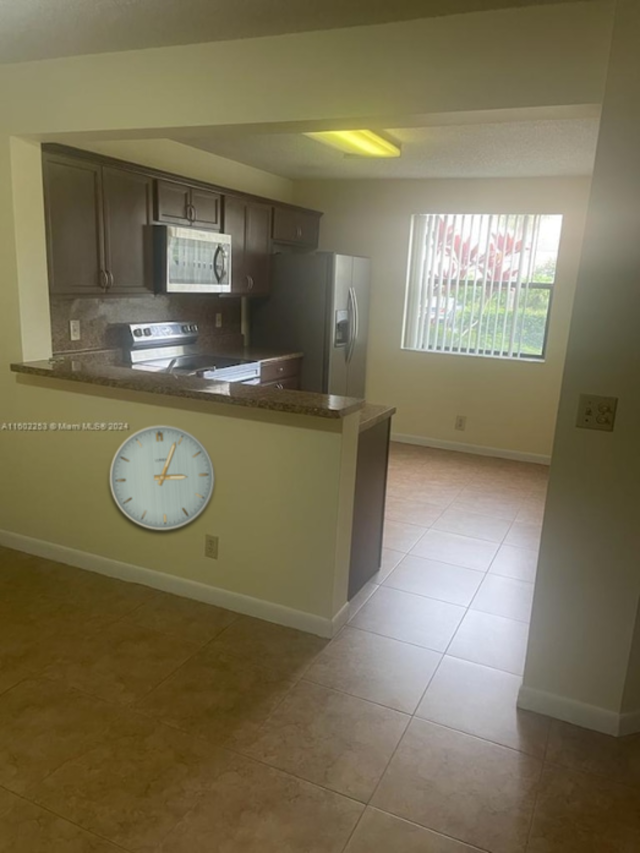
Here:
h=3 m=4
